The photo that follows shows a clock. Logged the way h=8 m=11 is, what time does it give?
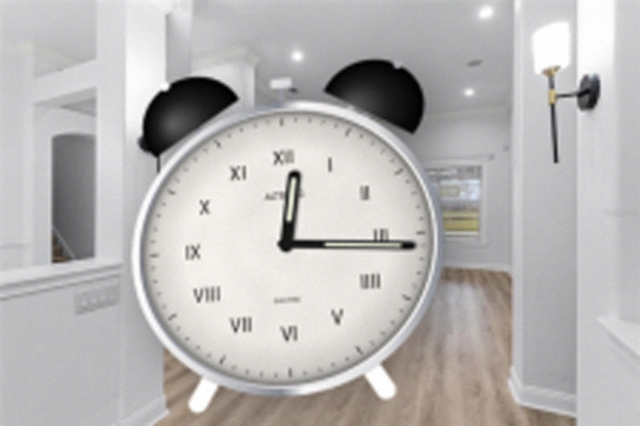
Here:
h=12 m=16
